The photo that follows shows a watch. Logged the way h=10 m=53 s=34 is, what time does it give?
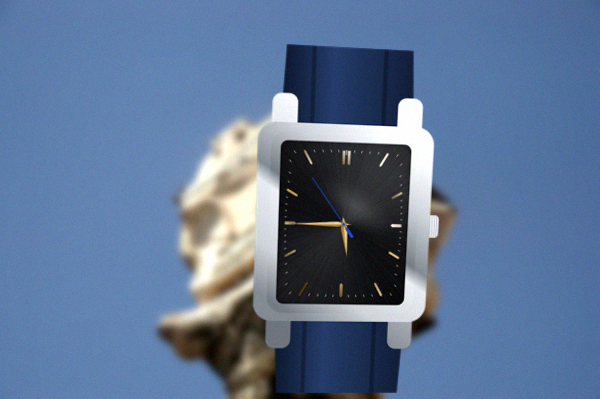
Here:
h=5 m=44 s=54
